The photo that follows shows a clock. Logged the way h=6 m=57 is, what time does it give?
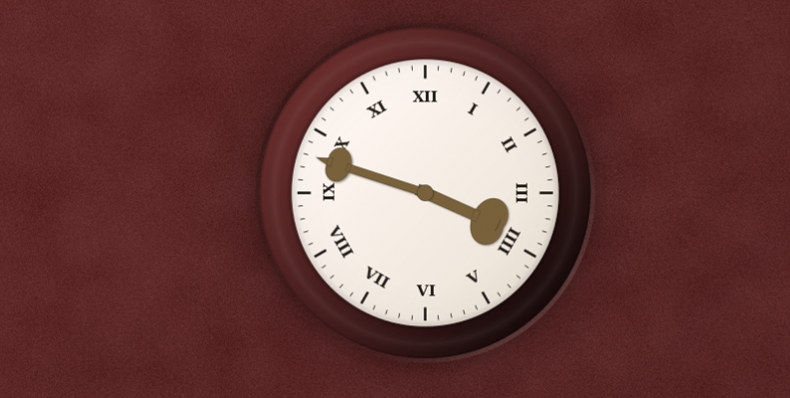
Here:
h=3 m=48
